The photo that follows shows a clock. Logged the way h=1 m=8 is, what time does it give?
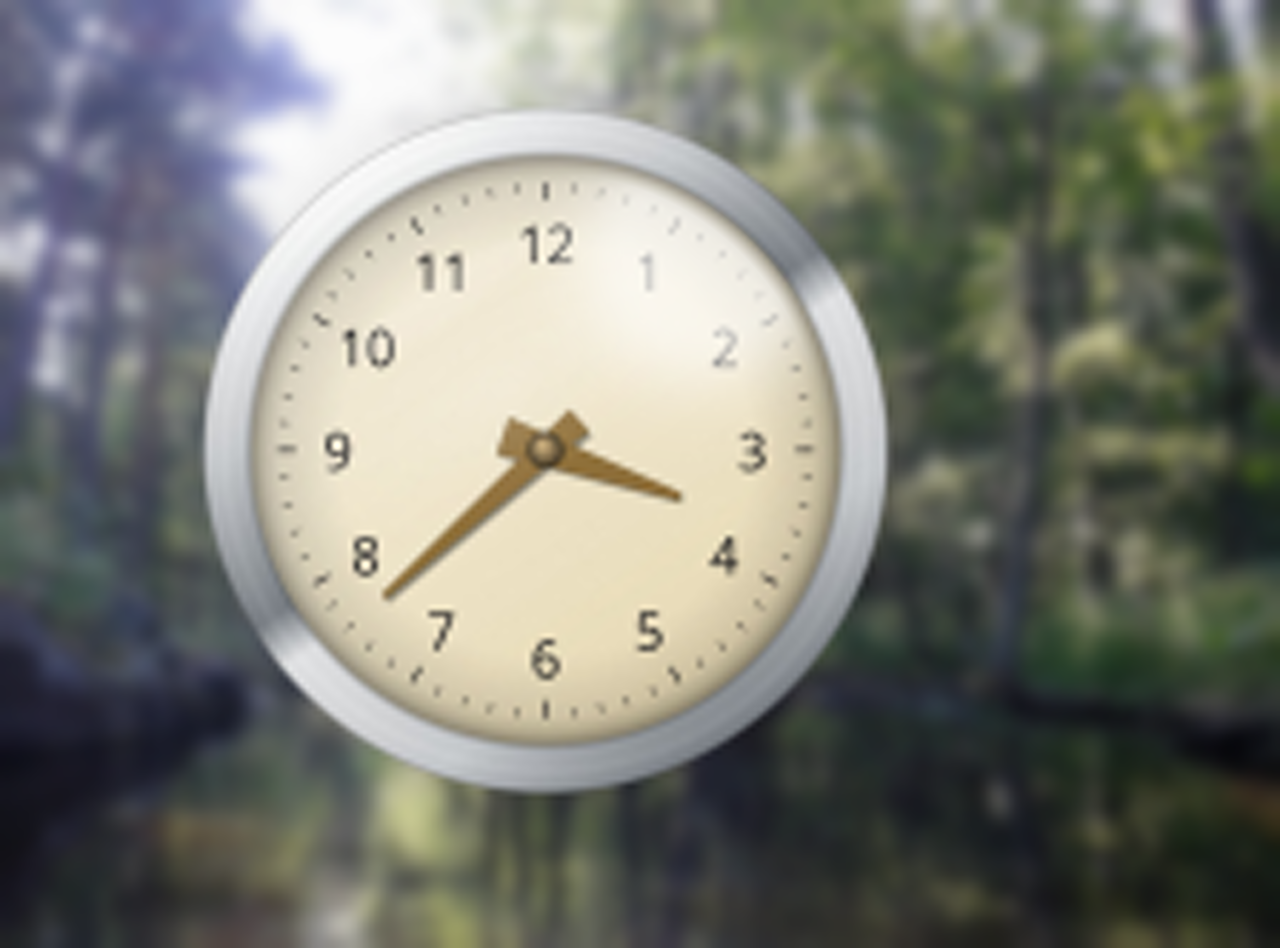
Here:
h=3 m=38
